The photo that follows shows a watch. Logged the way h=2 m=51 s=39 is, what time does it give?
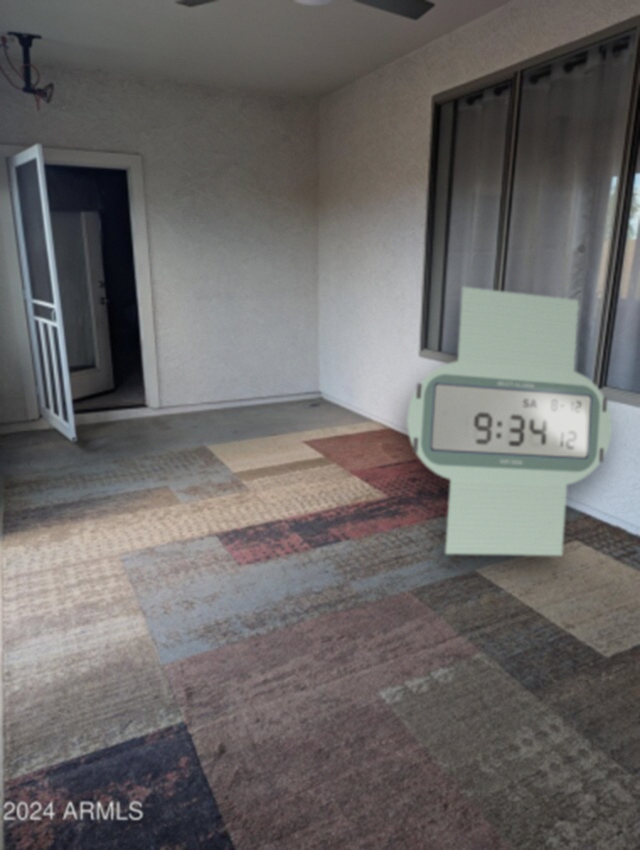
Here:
h=9 m=34 s=12
